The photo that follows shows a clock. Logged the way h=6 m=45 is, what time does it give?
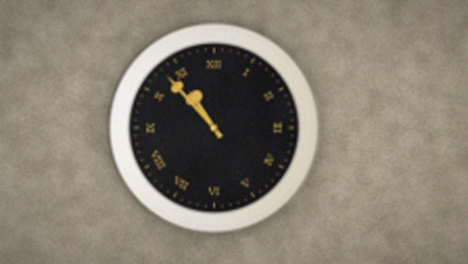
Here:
h=10 m=53
